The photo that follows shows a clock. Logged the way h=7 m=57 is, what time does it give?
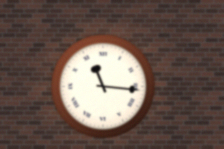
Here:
h=11 m=16
